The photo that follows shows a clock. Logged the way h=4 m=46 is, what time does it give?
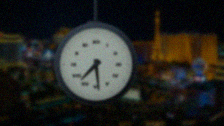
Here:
h=7 m=29
